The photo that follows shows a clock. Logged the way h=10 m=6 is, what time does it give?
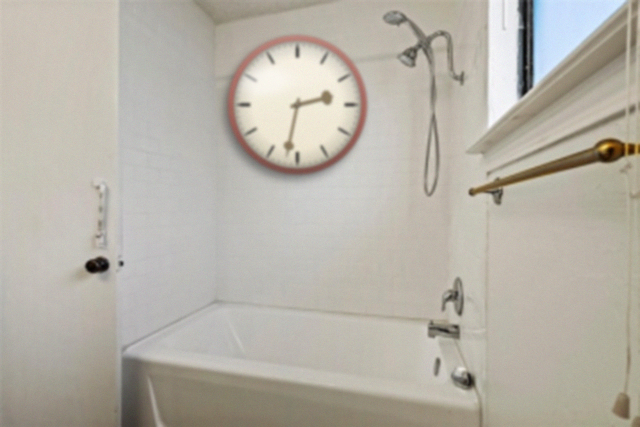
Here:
h=2 m=32
